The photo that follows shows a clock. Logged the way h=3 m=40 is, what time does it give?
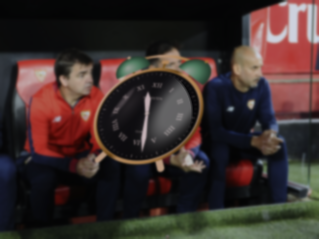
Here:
h=11 m=28
